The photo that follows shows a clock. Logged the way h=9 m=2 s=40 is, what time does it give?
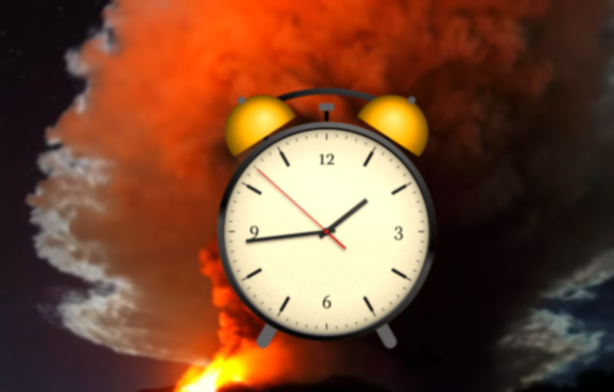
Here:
h=1 m=43 s=52
